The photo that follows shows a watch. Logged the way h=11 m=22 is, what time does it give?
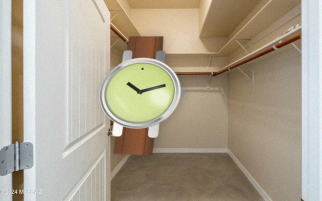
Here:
h=10 m=12
